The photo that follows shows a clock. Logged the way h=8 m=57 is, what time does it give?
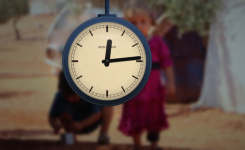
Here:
h=12 m=14
